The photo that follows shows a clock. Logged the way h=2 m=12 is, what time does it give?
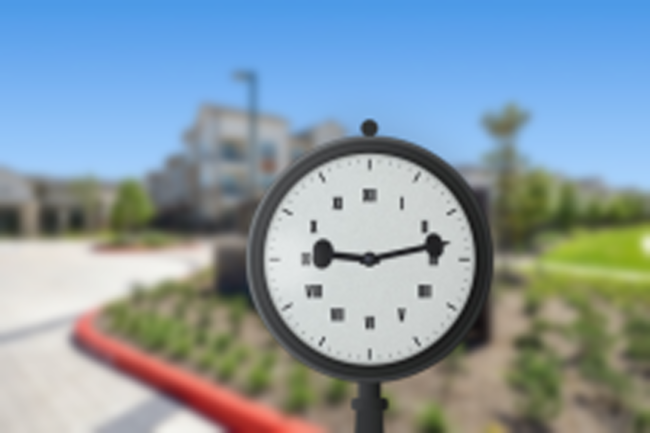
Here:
h=9 m=13
